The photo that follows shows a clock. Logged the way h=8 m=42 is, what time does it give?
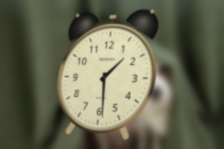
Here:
h=1 m=29
